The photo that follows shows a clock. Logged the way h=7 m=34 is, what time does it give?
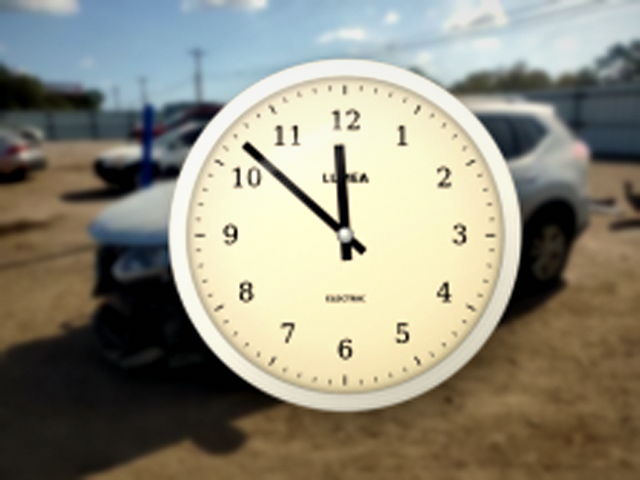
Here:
h=11 m=52
